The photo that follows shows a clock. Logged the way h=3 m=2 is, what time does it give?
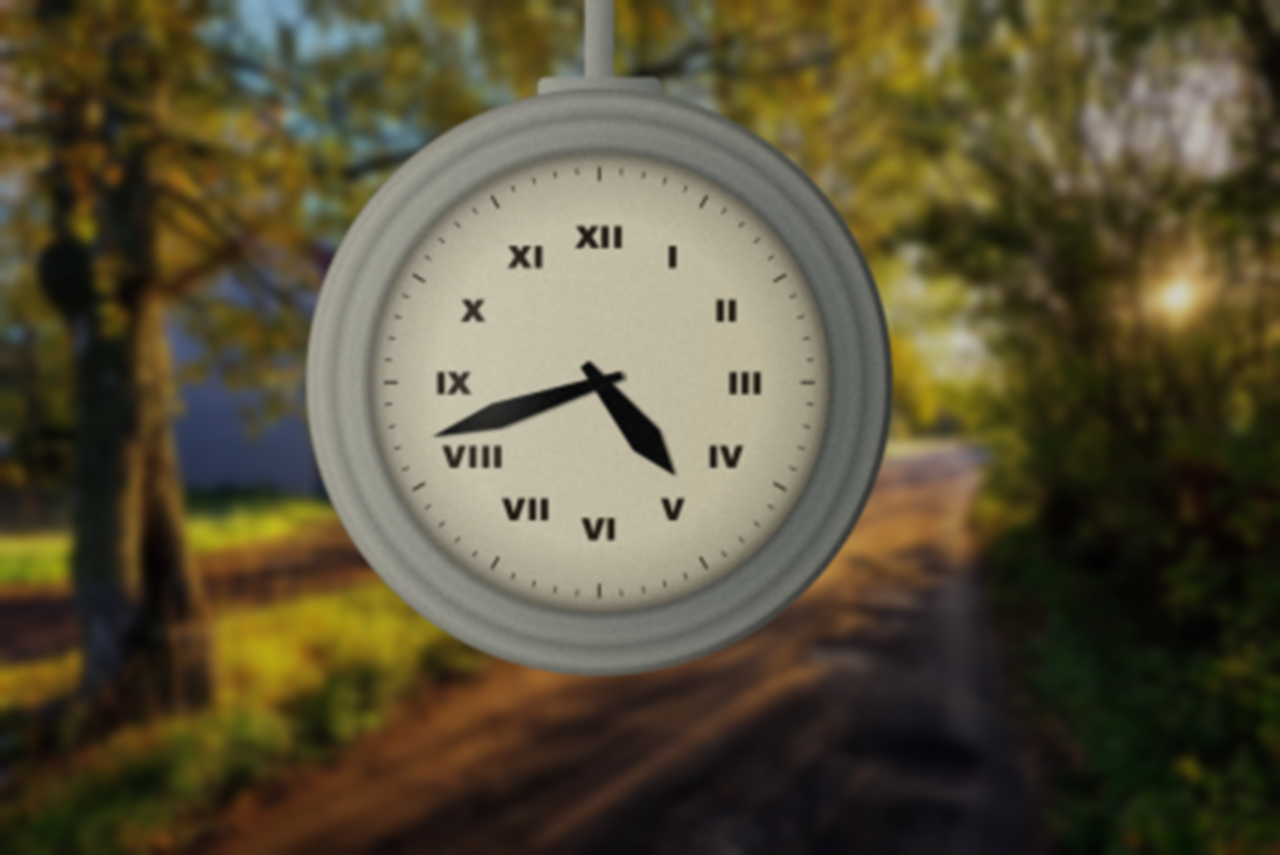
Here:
h=4 m=42
